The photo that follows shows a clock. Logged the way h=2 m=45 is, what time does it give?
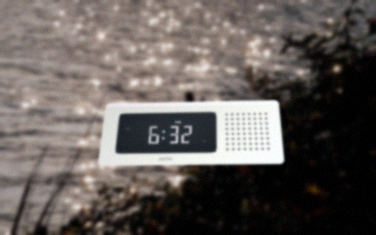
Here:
h=6 m=32
